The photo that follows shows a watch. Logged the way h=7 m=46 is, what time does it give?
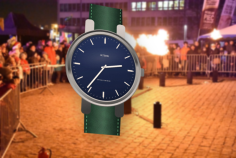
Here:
h=2 m=36
